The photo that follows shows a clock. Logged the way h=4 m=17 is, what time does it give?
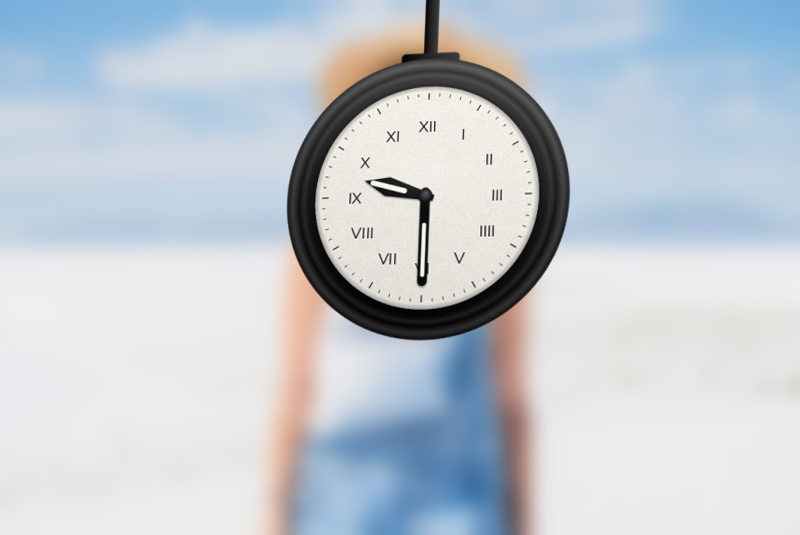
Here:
h=9 m=30
